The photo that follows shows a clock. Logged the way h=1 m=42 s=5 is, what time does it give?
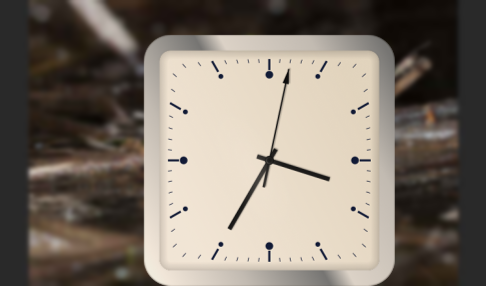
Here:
h=3 m=35 s=2
